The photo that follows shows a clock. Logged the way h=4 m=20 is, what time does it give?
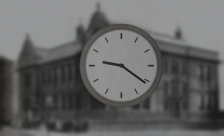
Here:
h=9 m=21
